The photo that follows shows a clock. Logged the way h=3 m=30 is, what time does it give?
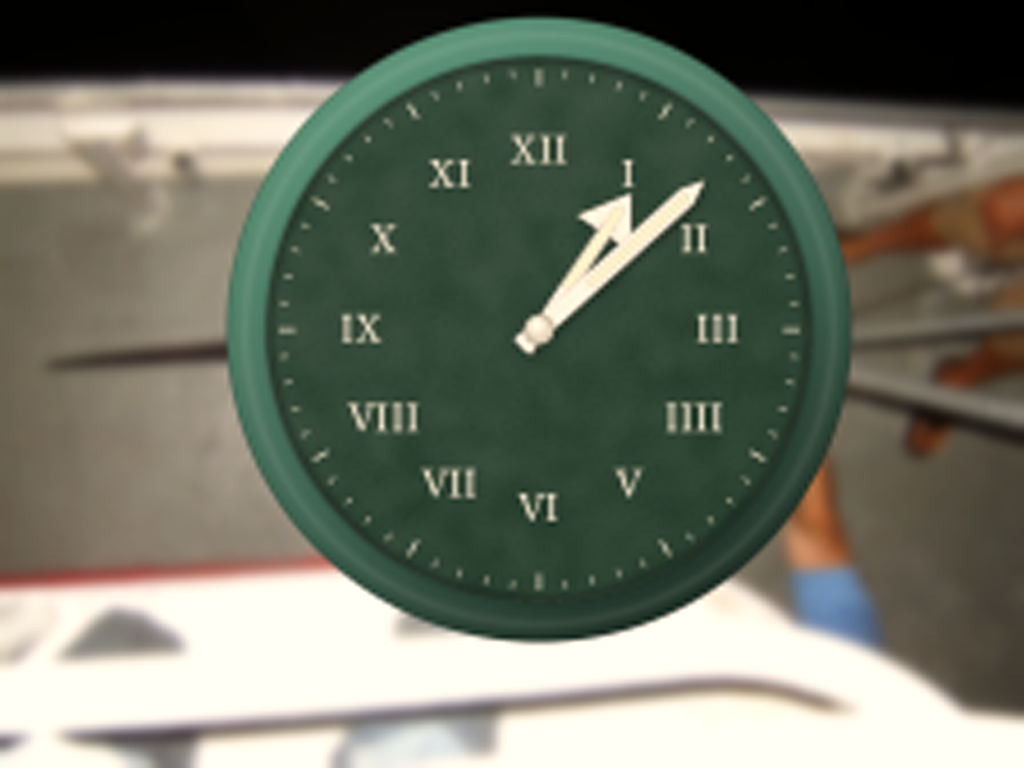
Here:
h=1 m=8
